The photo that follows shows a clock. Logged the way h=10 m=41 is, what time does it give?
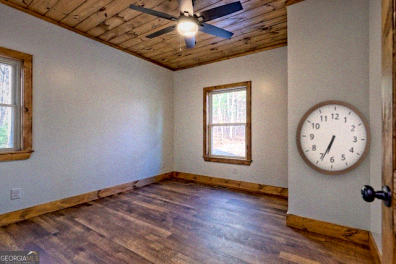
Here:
h=6 m=34
